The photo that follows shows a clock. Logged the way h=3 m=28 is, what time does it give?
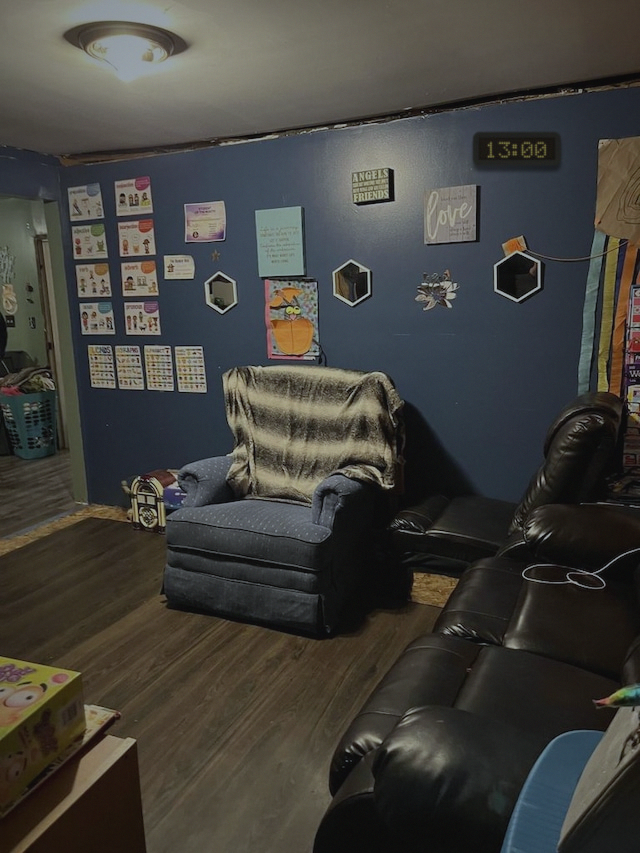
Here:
h=13 m=0
